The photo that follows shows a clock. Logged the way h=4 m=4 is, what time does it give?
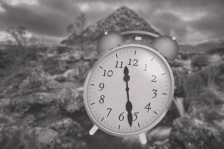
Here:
h=11 m=27
